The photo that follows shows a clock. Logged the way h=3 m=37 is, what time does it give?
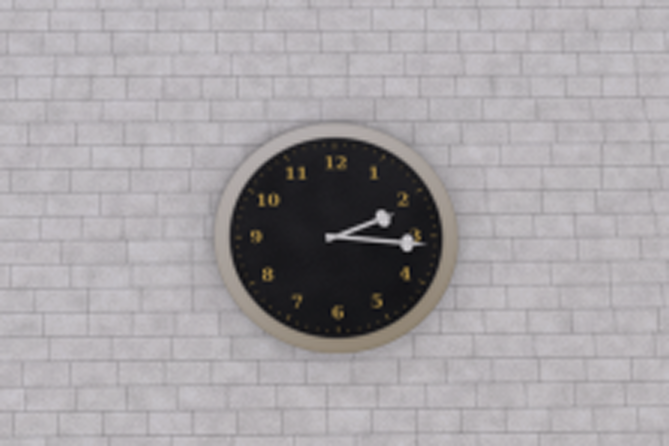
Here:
h=2 m=16
